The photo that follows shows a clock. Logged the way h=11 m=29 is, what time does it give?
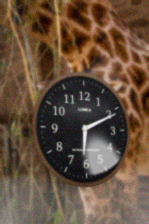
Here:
h=6 m=11
